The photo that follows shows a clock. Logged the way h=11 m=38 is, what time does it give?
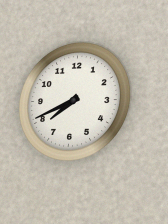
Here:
h=7 m=41
